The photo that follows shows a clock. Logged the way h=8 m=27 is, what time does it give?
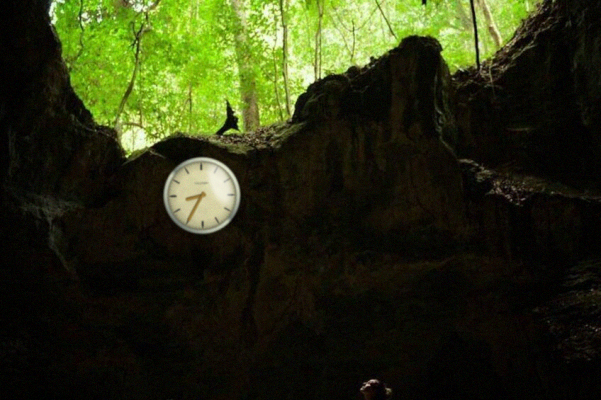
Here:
h=8 m=35
